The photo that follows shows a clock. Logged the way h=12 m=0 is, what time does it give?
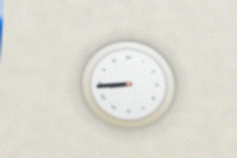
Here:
h=8 m=44
